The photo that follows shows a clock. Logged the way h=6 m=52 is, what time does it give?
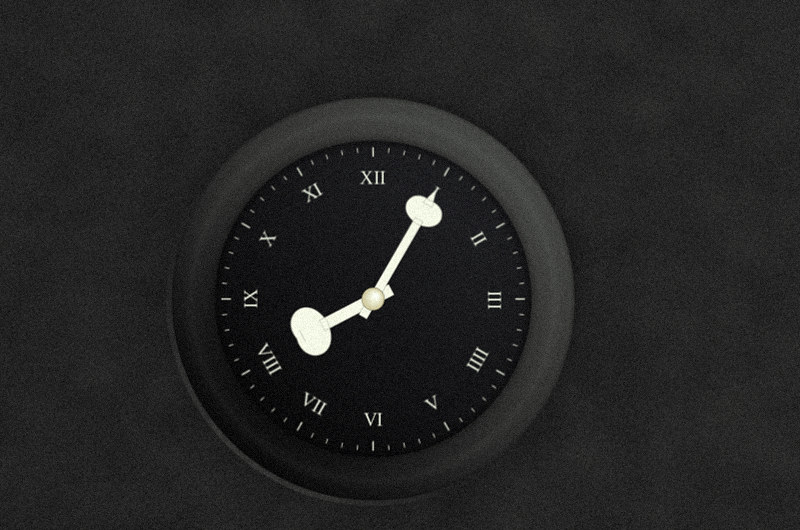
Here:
h=8 m=5
